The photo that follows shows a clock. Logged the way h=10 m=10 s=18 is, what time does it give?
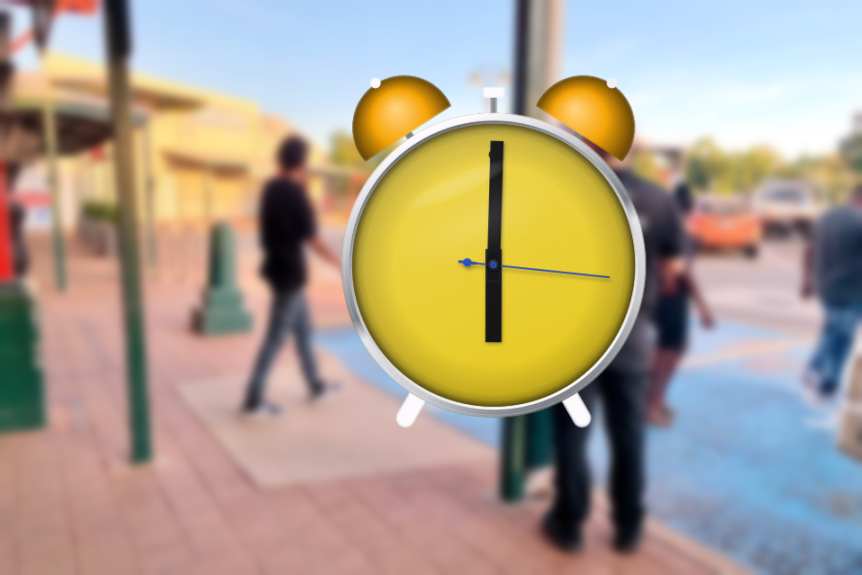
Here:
h=6 m=0 s=16
